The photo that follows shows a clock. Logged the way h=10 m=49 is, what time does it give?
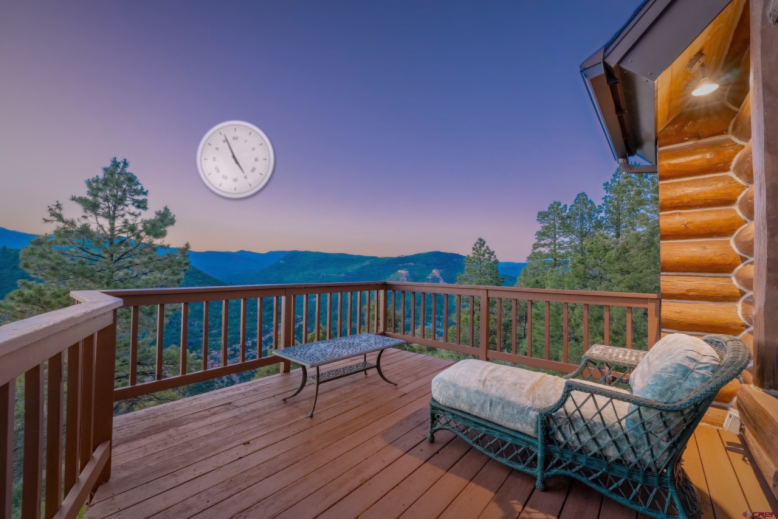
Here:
h=4 m=56
